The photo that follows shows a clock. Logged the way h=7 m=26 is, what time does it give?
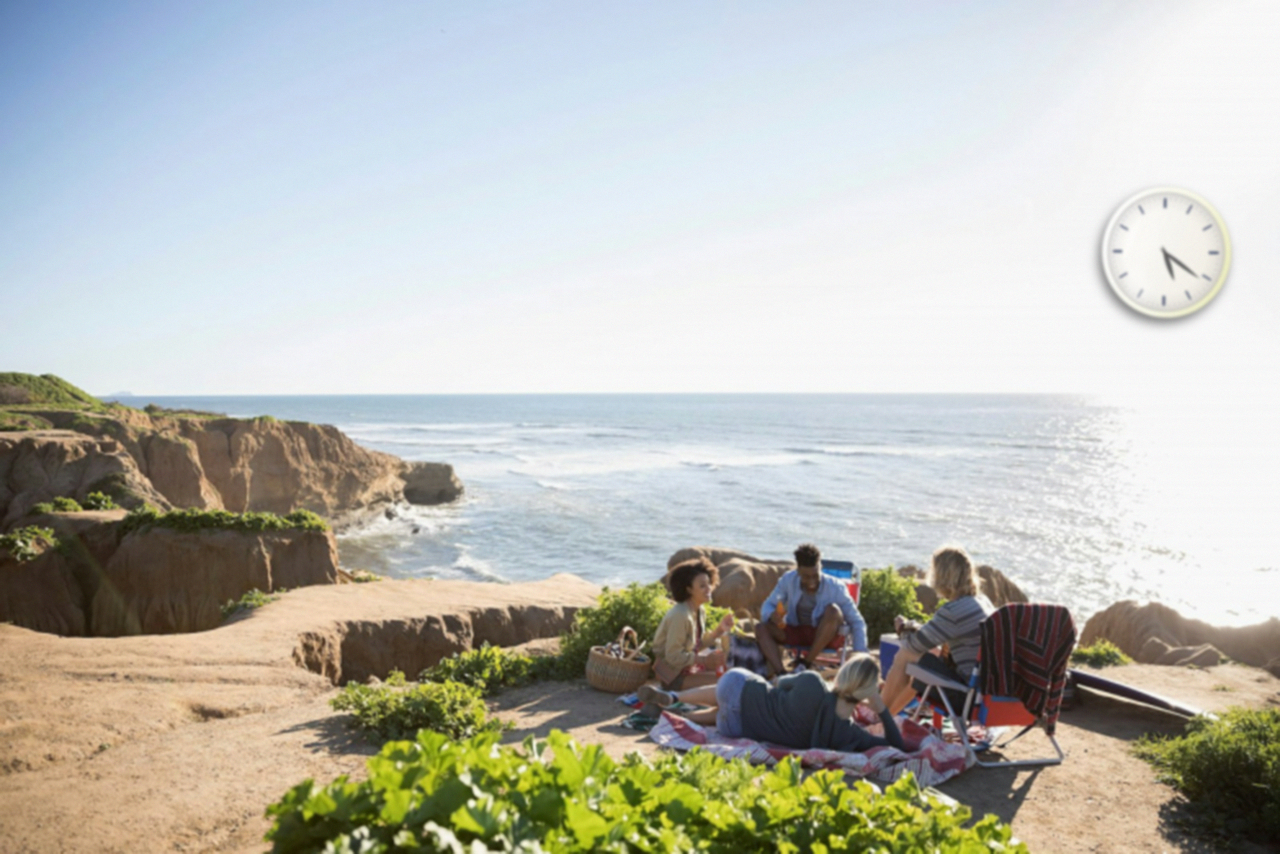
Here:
h=5 m=21
